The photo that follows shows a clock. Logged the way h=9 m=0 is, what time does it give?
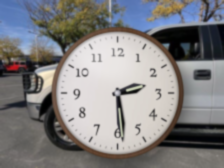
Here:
h=2 m=29
